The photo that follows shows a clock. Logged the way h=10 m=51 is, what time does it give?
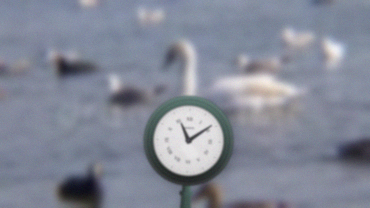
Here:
h=11 m=9
